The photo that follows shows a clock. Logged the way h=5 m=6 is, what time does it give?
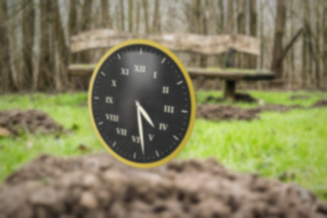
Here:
h=4 m=28
